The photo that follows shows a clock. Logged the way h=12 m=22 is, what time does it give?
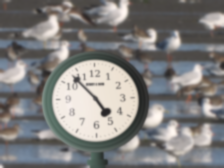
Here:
h=4 m=53
